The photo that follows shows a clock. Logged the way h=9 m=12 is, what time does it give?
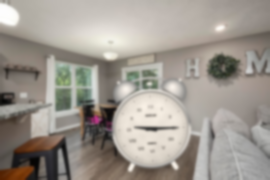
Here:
h=9 m=15
